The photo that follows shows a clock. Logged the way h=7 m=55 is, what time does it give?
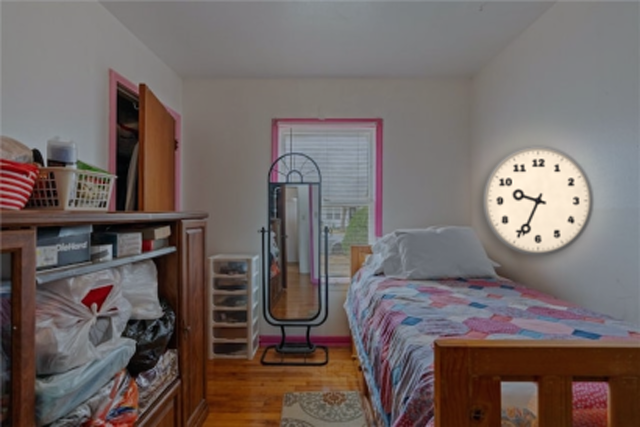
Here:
h=9 m=34
